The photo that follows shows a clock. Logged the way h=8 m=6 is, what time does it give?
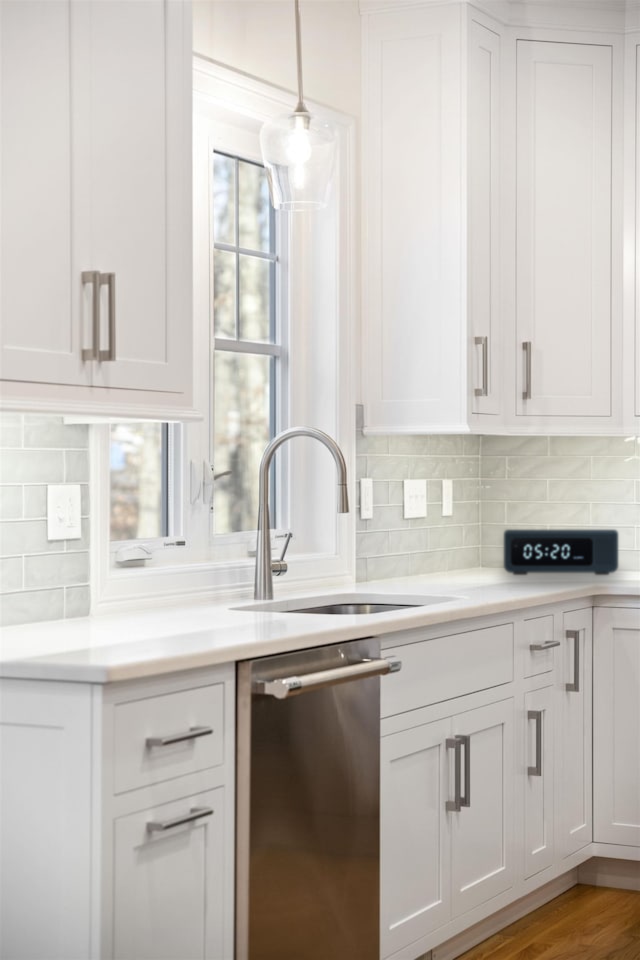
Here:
h=5 m=20
